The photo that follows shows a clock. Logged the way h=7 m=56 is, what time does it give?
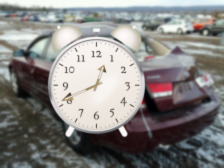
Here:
h=12 m=41
